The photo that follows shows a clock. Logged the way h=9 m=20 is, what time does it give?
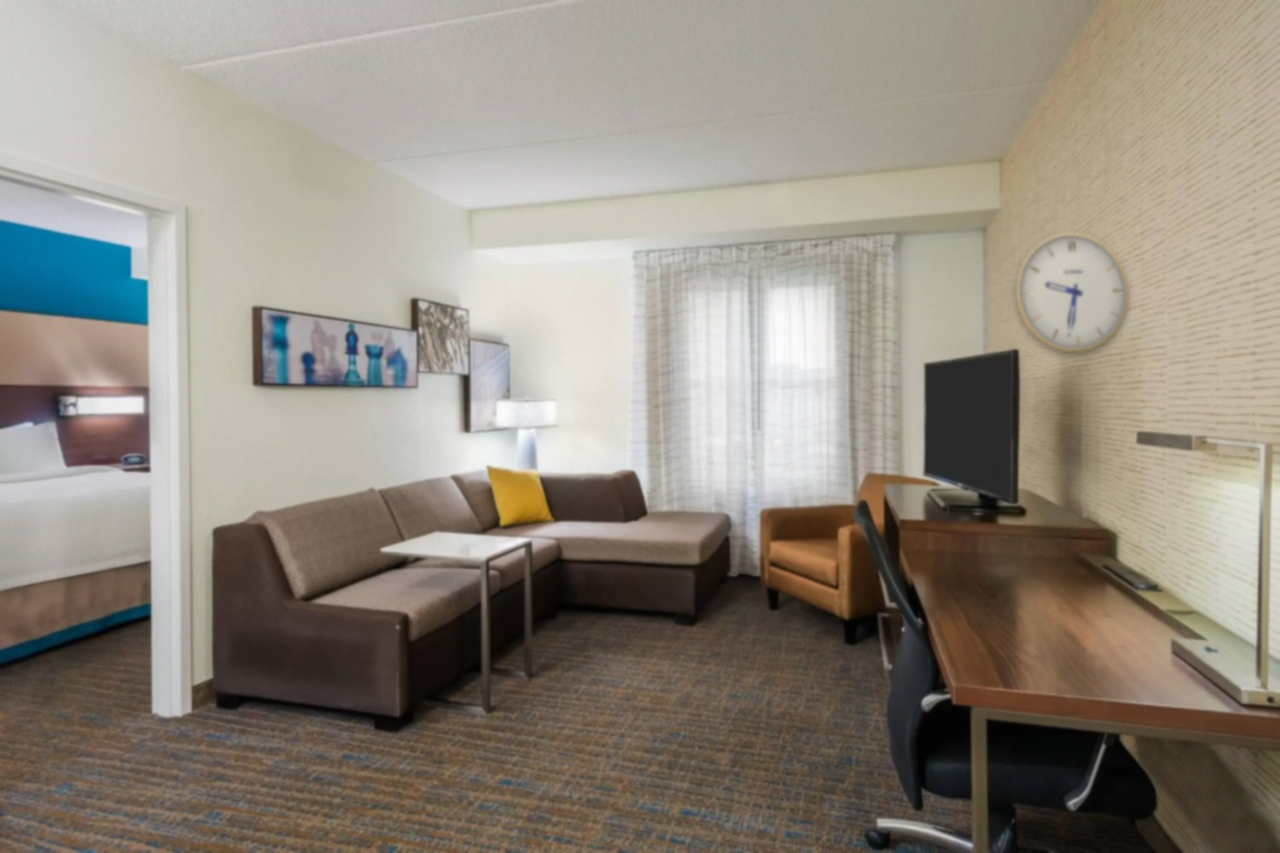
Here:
h=9 m=32
